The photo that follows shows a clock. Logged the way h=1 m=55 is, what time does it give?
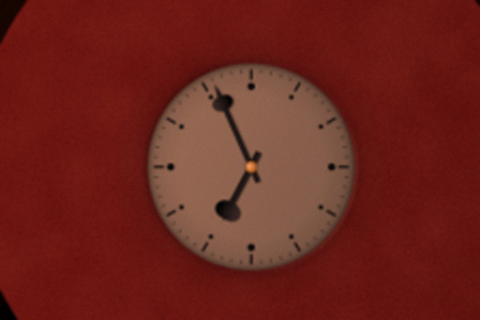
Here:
h=6 m=56
